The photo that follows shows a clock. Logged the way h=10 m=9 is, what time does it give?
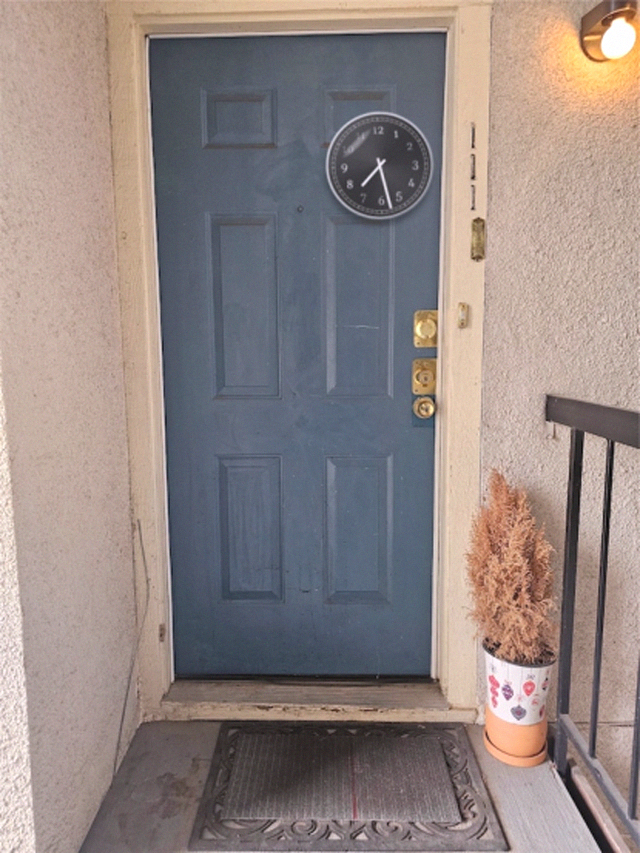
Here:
h=7 m=28
